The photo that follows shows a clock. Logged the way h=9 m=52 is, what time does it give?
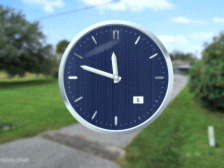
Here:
h=11 m=48
